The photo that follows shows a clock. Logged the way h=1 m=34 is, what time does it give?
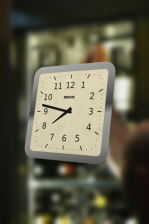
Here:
h=7 m=47
